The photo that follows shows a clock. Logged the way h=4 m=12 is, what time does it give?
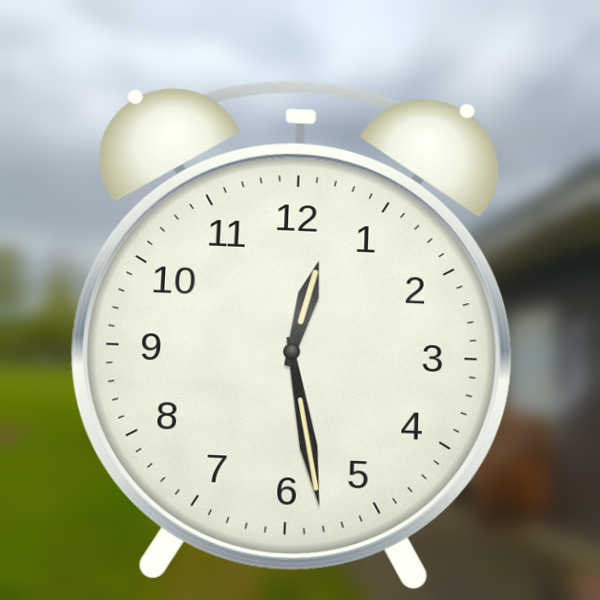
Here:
h=12 m=28
